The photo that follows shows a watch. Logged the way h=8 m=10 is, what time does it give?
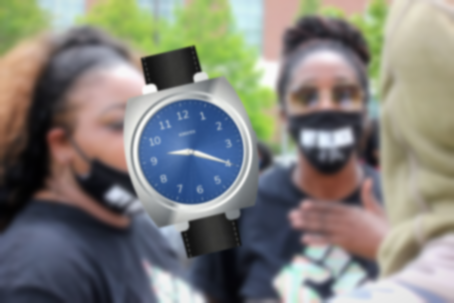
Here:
h=9 m=20
